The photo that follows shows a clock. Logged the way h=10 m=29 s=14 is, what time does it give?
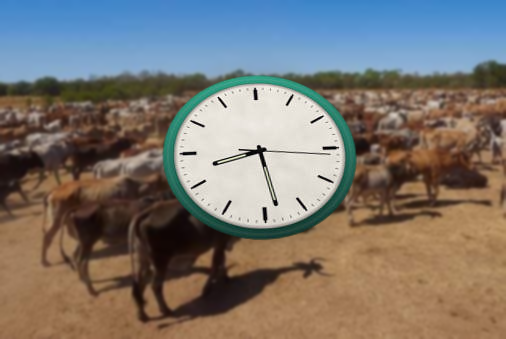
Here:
h=8 m=28 s=16
